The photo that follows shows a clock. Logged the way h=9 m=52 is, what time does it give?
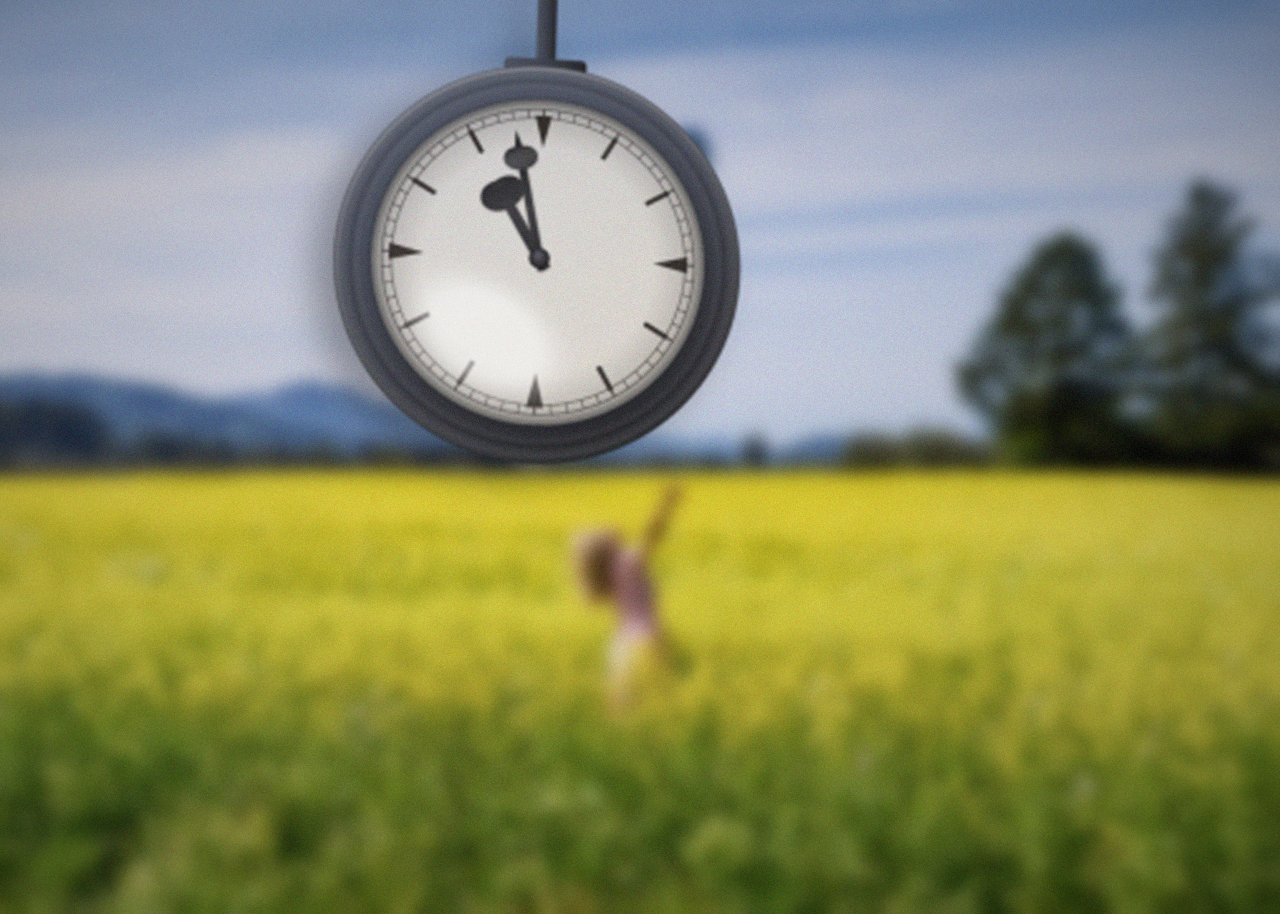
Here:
h=10 m=58
